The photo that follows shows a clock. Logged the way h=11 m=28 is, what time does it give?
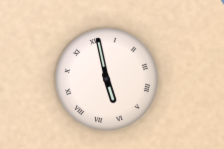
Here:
h=6 m=1
